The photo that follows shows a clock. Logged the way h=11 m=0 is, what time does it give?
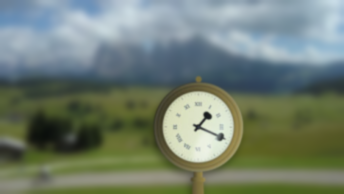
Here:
h=1 m=19
